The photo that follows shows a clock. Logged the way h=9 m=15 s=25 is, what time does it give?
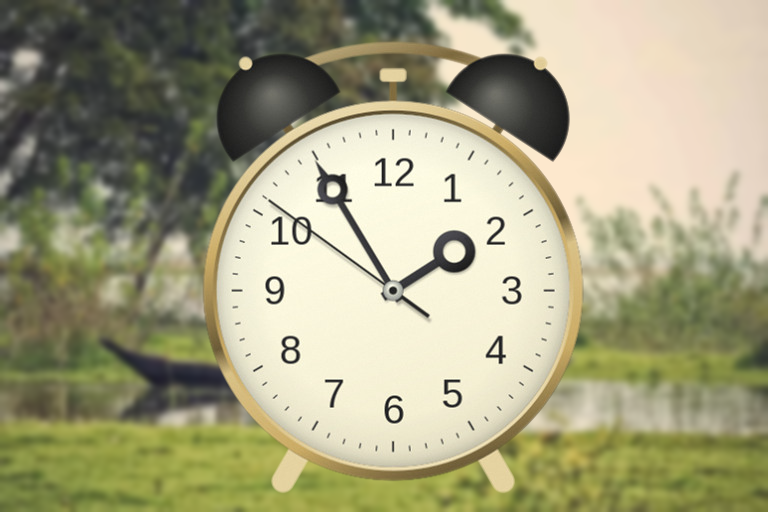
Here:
h=1 m=54 s=51
